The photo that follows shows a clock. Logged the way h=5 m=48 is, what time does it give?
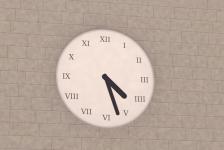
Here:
h=4 m=27
